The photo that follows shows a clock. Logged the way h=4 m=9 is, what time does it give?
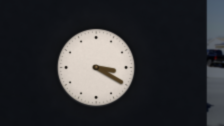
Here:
h=3 m=20
